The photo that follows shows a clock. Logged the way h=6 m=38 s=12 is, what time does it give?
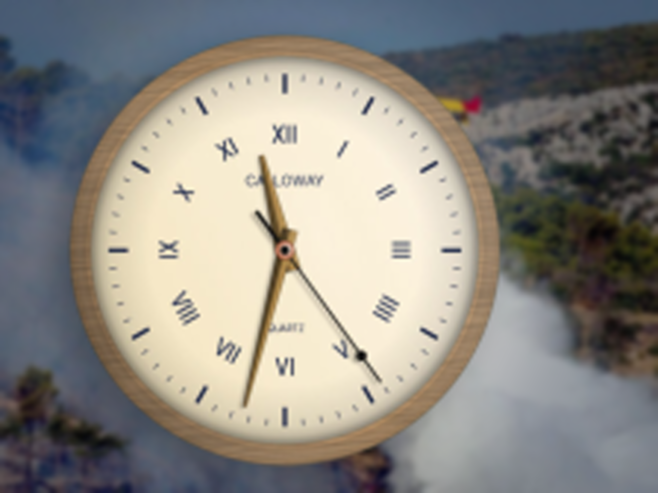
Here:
h=11 m=32 s=24
